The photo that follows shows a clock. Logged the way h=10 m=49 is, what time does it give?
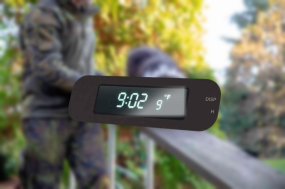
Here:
h=9 m=2
